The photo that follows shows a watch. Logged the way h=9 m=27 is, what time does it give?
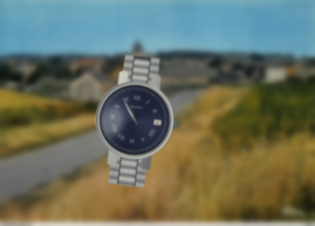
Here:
h=10 m=54
